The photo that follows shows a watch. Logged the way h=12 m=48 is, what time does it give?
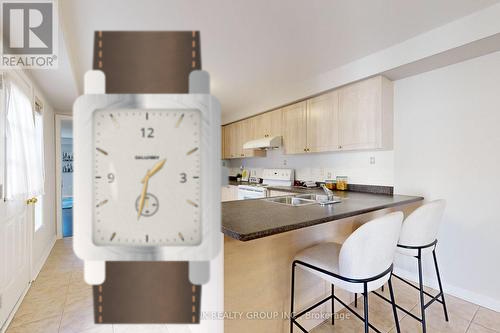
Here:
h=1 m=32
